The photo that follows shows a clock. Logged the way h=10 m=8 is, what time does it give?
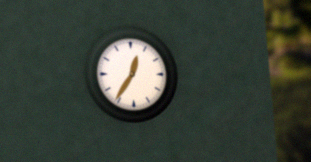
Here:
h=12 m=36
